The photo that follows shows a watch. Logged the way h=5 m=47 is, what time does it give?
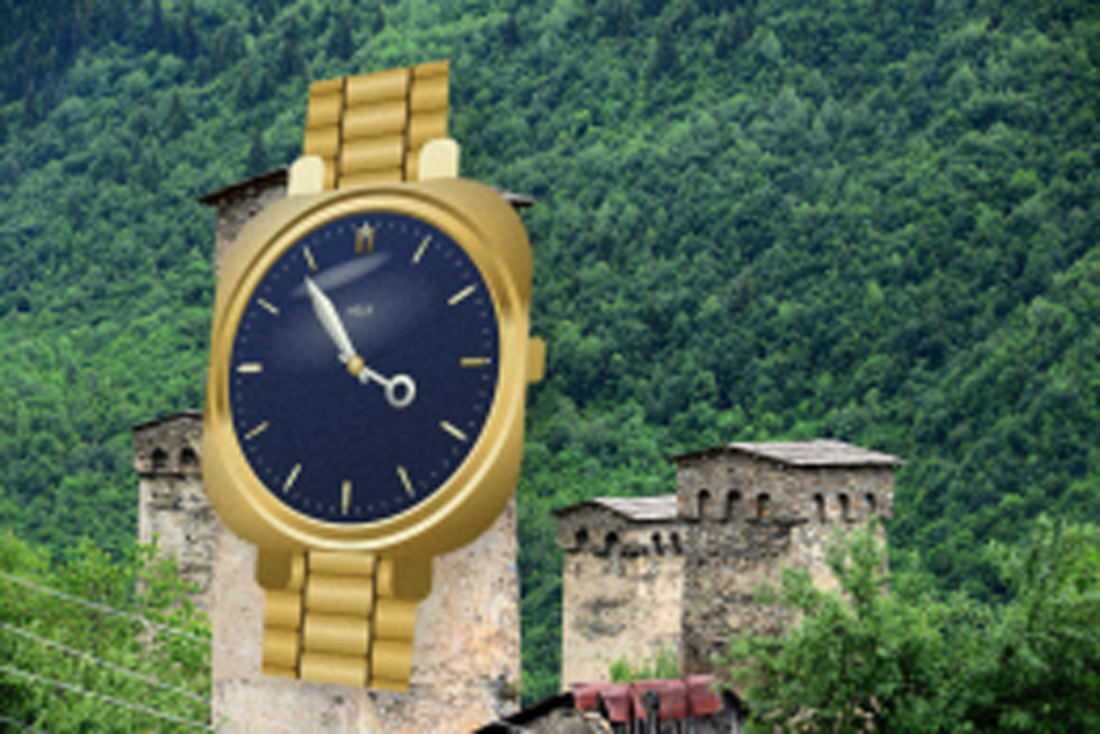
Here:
h=3 m=54
